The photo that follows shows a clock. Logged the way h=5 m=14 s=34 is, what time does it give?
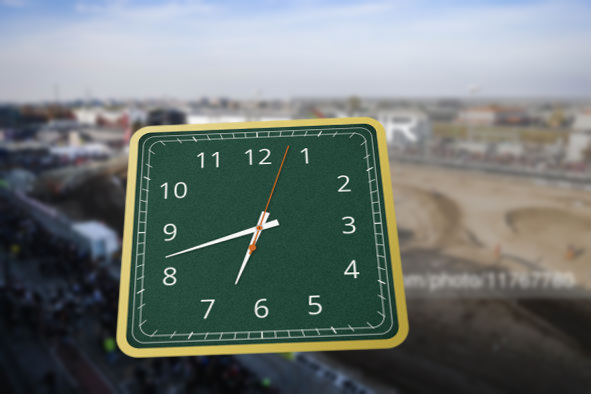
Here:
h=6 m=42 s=3
